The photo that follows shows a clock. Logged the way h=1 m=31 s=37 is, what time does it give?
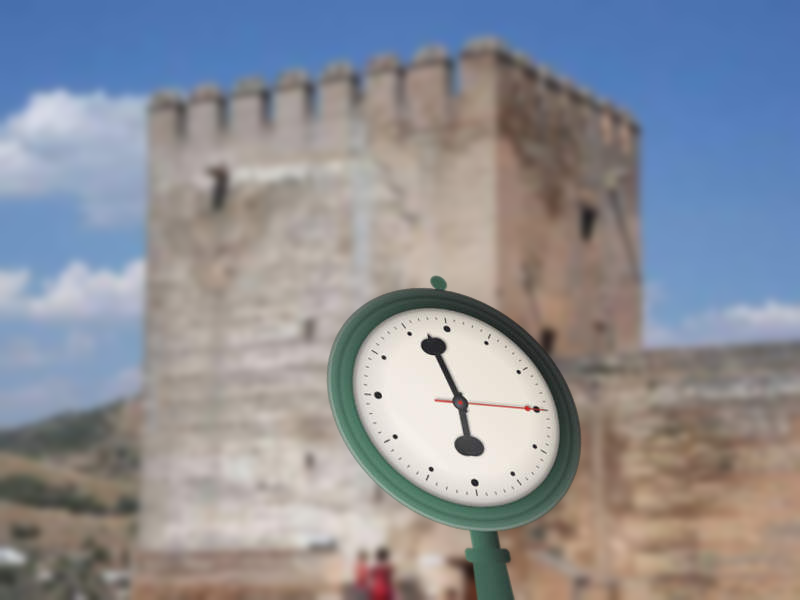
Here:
h=5 m=57 s=15
